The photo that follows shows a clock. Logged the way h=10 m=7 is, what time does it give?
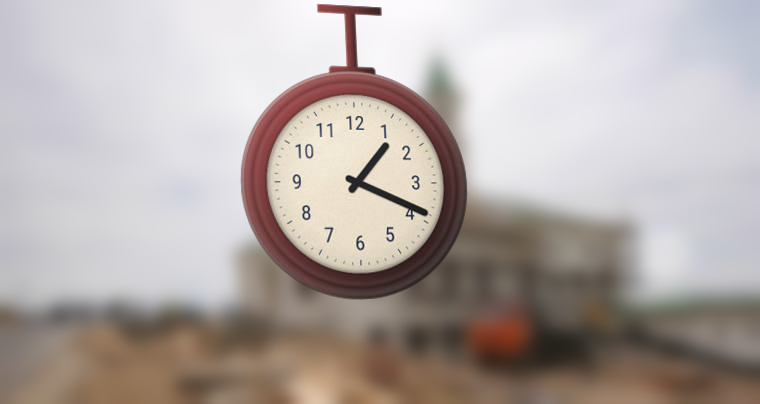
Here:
h=1 m=19
